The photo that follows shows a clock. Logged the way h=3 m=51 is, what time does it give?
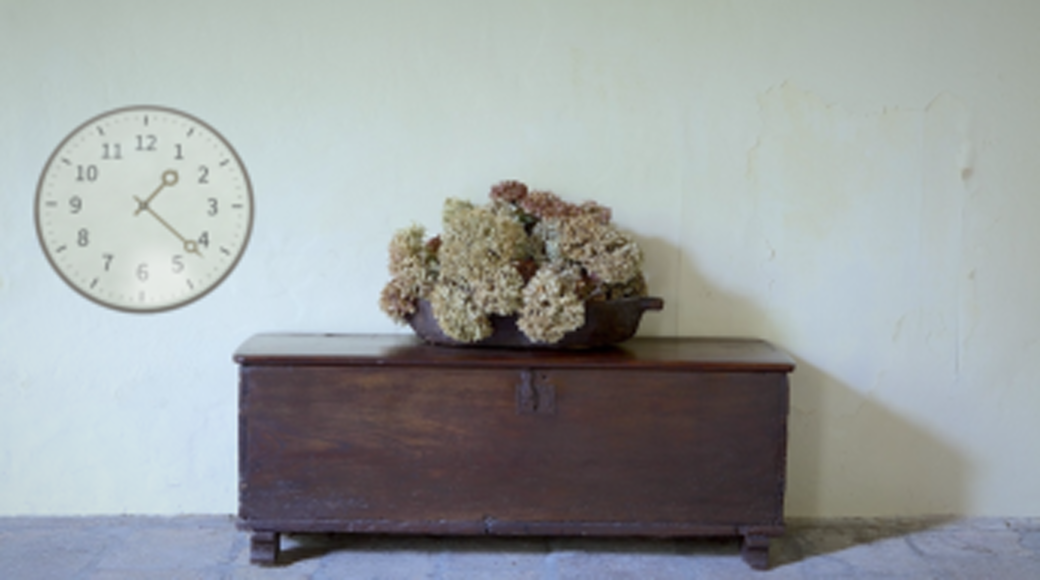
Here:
h=1 m=22
